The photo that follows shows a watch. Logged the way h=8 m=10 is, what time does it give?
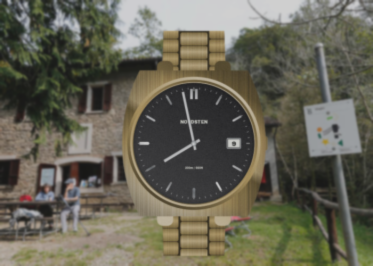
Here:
h=7 m=58
